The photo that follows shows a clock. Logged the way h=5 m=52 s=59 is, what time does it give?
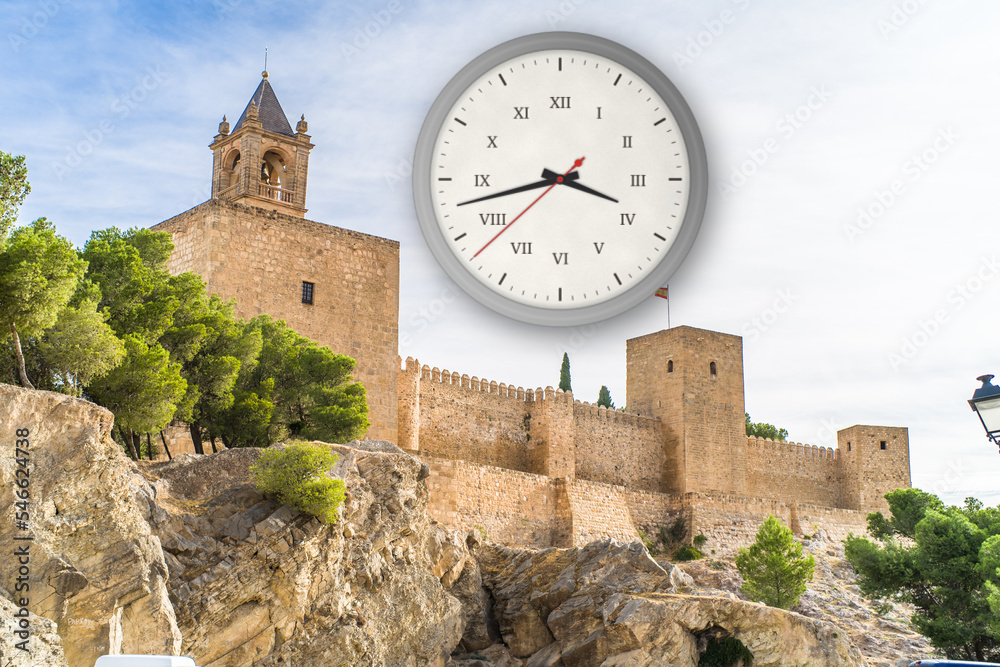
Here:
h=3 m=42 s=38
